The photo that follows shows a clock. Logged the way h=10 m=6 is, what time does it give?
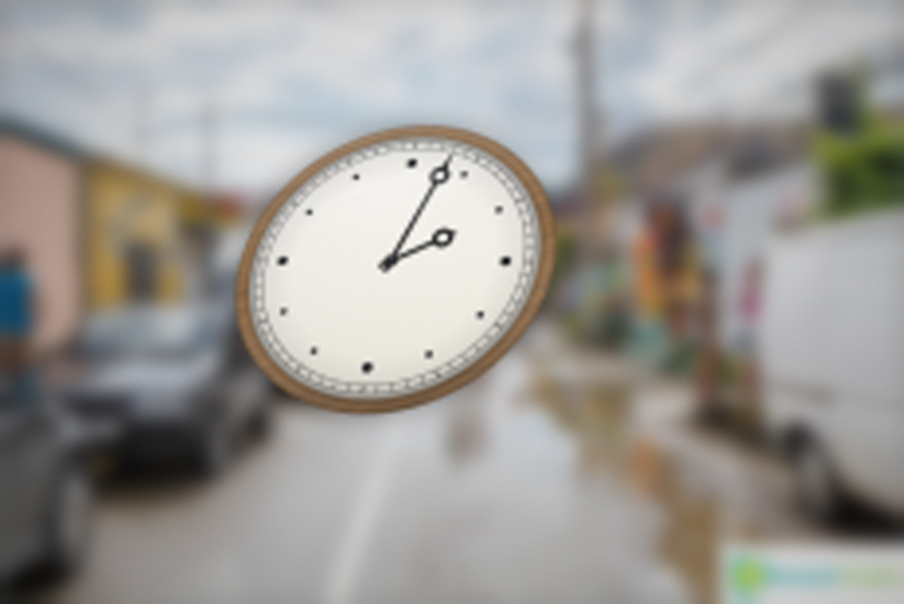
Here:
h=2 m=3
